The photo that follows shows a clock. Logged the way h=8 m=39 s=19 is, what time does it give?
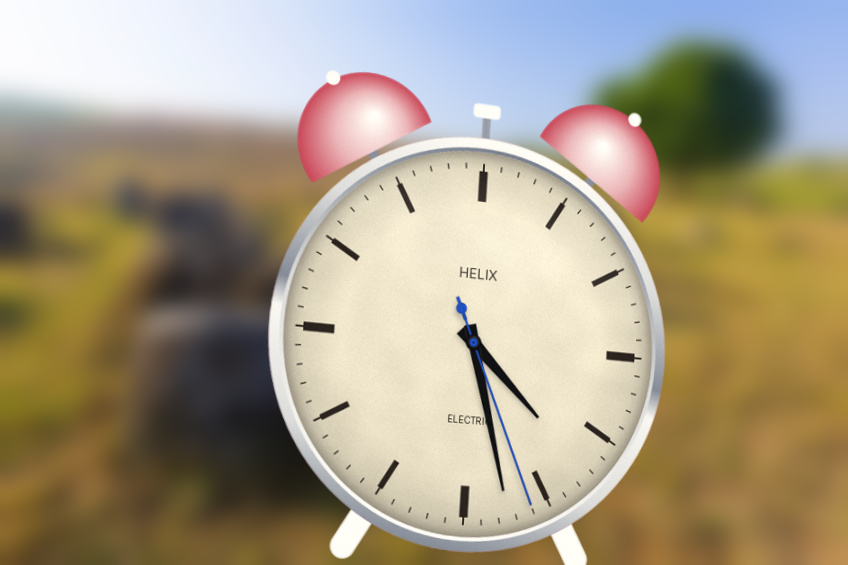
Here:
h=4 m=27 s=26
